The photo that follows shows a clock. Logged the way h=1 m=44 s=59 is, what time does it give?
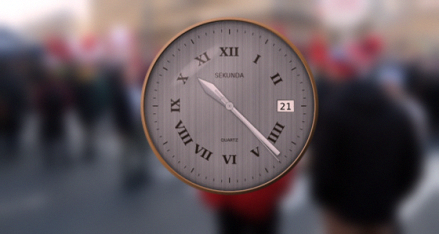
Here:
h=10 m=22 s=23
